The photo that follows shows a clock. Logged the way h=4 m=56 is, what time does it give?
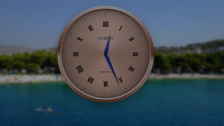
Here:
h=12 m=26
